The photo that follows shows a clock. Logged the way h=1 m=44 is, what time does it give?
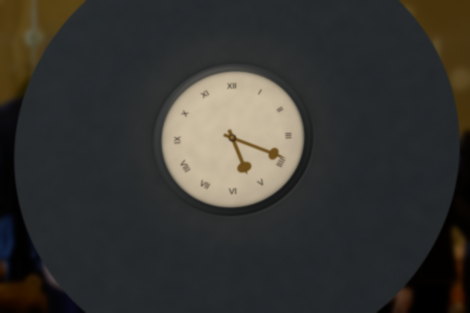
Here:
h=5 m=19
